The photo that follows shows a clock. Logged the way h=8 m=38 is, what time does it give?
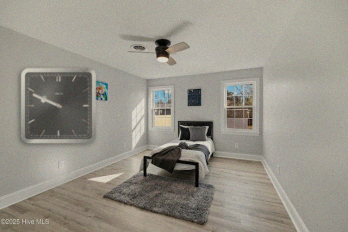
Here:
h=9 m=49
